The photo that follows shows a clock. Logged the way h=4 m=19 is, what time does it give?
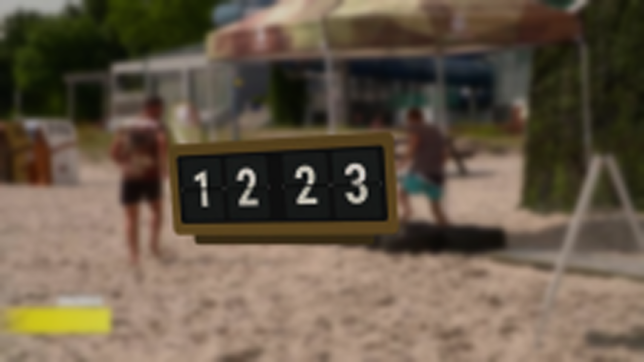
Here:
h=12 m=23
